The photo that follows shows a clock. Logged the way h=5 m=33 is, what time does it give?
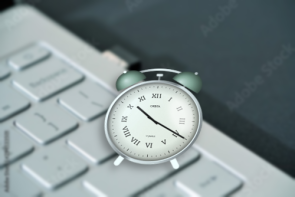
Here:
h=10 m=20
